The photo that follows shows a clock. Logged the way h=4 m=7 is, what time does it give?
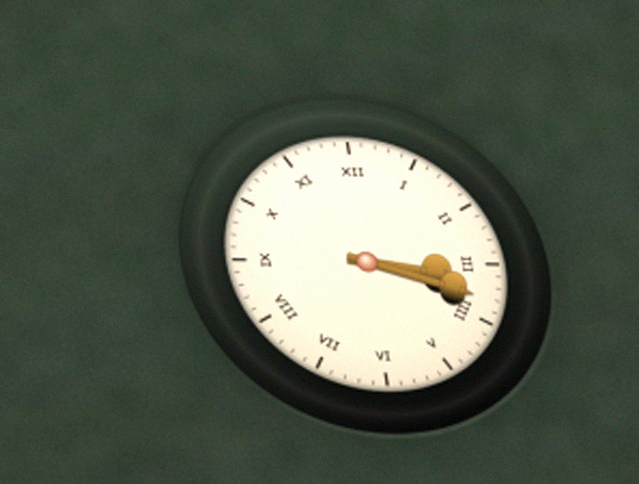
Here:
h=3 m=18
